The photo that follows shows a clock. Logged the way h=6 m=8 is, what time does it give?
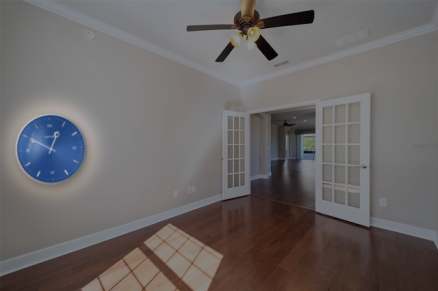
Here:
h=12 m=50
